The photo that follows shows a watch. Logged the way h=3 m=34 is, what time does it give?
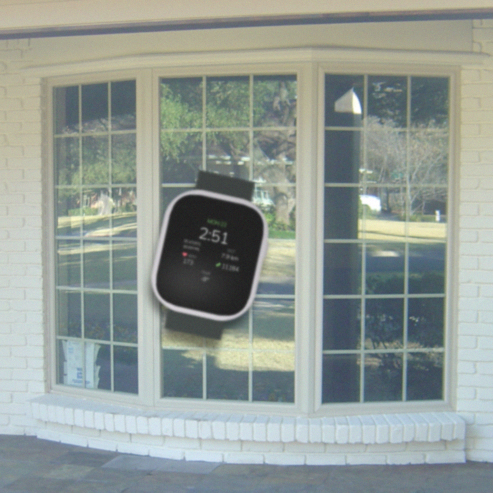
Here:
h=2 m=51
